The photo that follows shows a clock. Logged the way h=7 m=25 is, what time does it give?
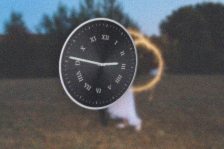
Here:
h=2 m=46
